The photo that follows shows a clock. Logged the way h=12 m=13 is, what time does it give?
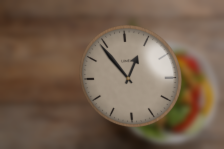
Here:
h=12 m=54
